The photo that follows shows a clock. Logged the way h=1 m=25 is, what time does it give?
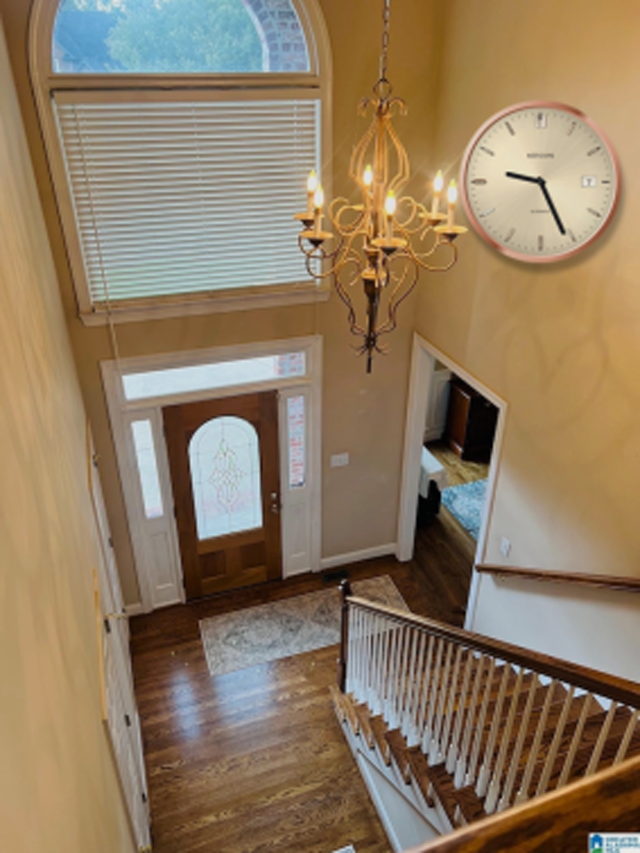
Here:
h=9 m=26
